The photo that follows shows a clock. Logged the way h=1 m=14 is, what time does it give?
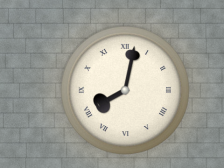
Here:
h=8 m=2
